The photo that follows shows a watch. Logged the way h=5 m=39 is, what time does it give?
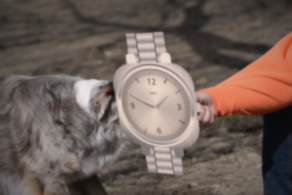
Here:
h=1 m=49
